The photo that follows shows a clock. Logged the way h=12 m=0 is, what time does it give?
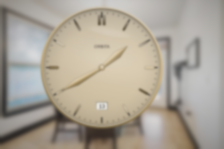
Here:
h=1 m=40
